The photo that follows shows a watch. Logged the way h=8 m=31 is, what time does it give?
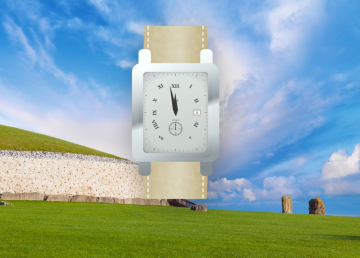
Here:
h=11 m=58
